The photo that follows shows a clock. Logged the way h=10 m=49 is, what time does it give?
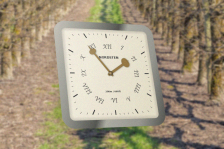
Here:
h=1 m=54
